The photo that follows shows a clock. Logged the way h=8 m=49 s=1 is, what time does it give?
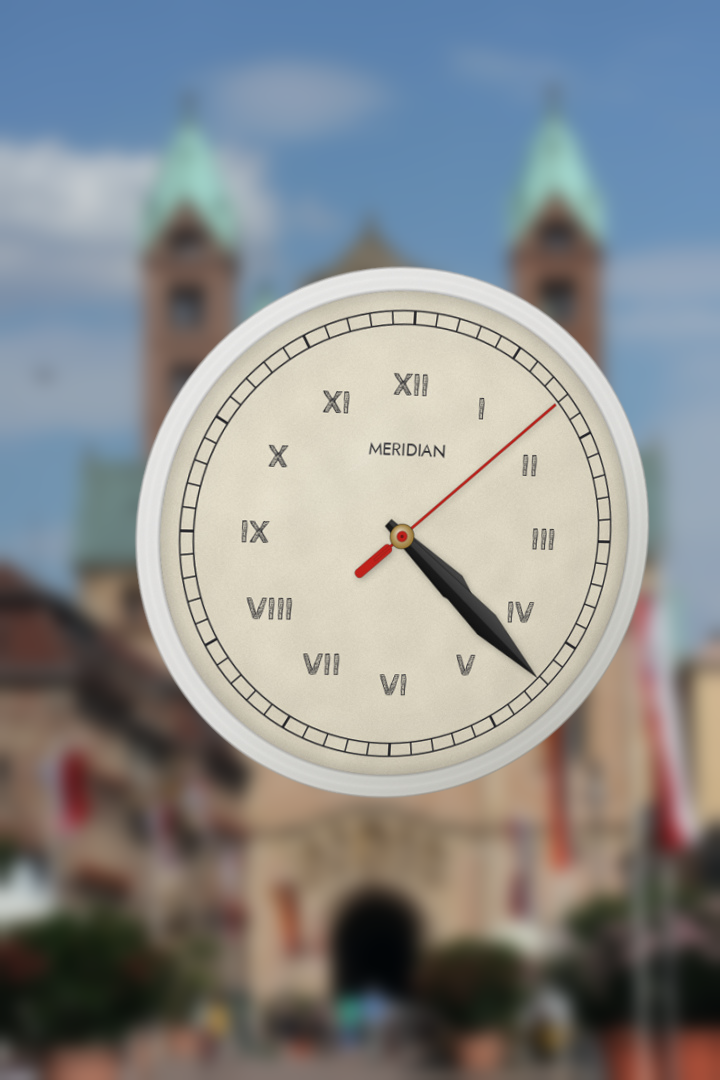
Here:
h=4 m=22 s=8
